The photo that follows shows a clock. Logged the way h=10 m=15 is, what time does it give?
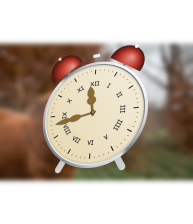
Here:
h=11 m=43
